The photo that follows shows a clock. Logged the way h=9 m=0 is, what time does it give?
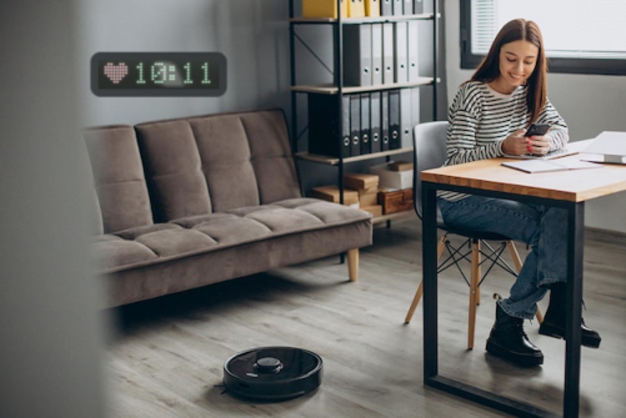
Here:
h=10 m=11
